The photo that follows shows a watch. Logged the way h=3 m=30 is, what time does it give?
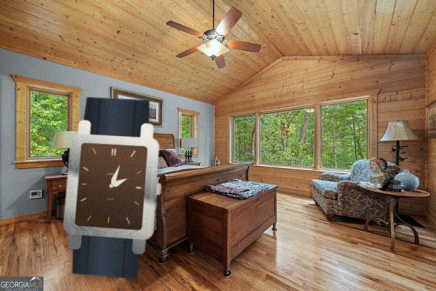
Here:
h=2 m=3
